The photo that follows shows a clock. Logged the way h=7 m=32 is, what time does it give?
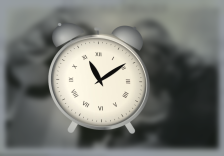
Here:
h=11 m=9
